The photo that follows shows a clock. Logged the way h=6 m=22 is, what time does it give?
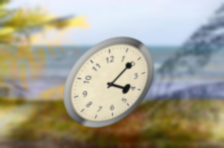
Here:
h=4 m=9
